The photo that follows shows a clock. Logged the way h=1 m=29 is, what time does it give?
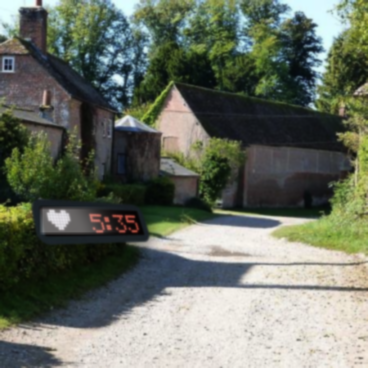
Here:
h=5 m=35
